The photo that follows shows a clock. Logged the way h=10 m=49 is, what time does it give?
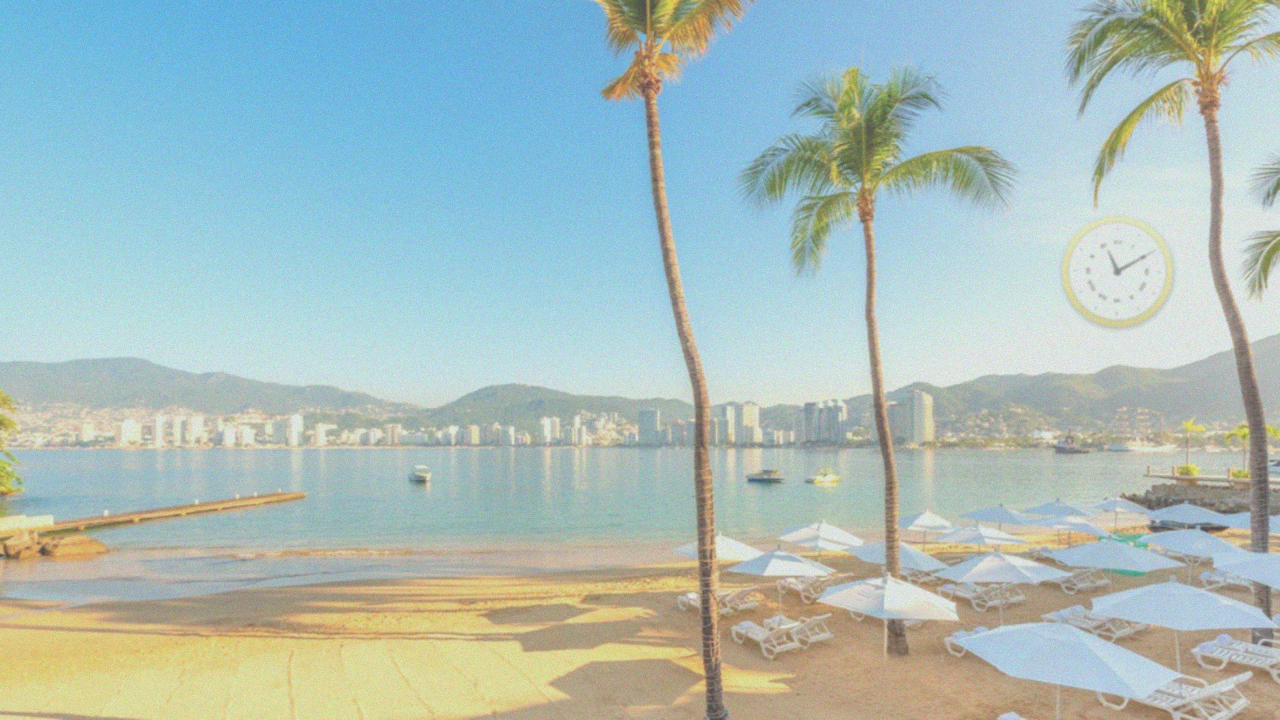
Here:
h=11 m=10
